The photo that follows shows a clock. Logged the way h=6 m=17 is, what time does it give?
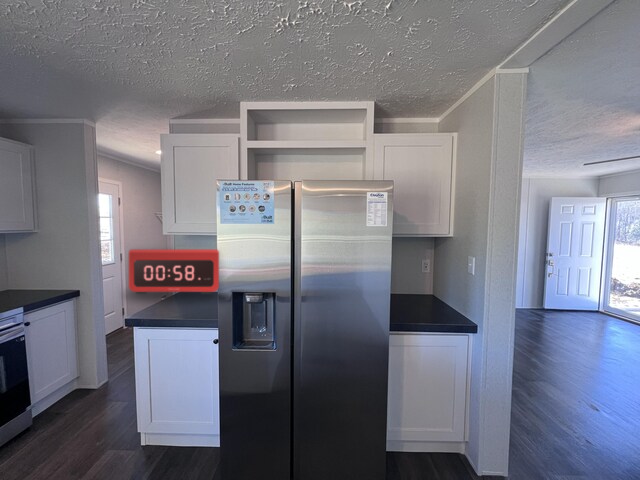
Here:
h=0 m=58
